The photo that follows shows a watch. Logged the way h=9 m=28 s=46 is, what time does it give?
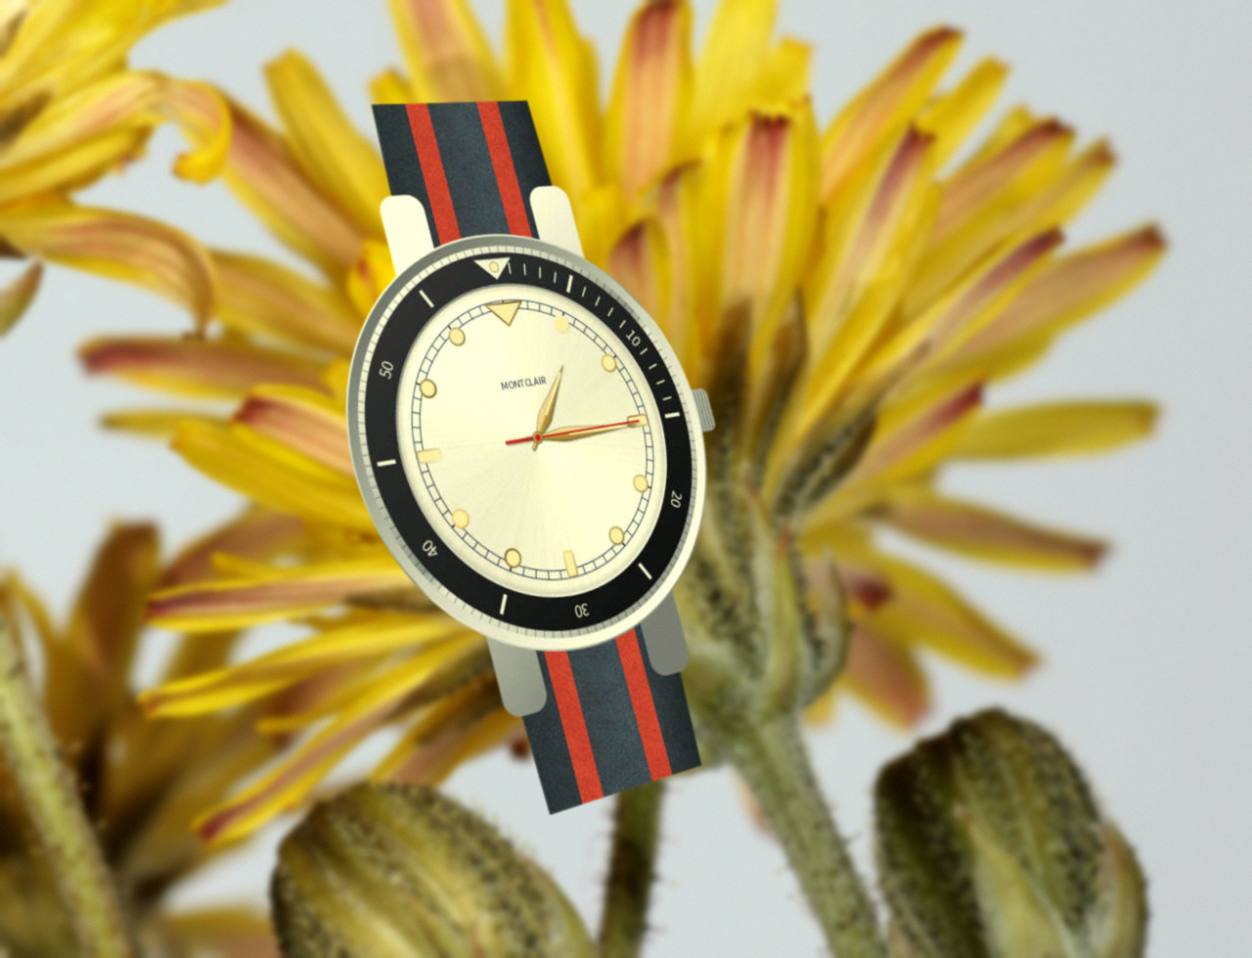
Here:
h=1 m=15 s=15
